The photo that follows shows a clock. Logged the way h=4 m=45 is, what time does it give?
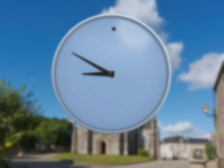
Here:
h=8 m=49
